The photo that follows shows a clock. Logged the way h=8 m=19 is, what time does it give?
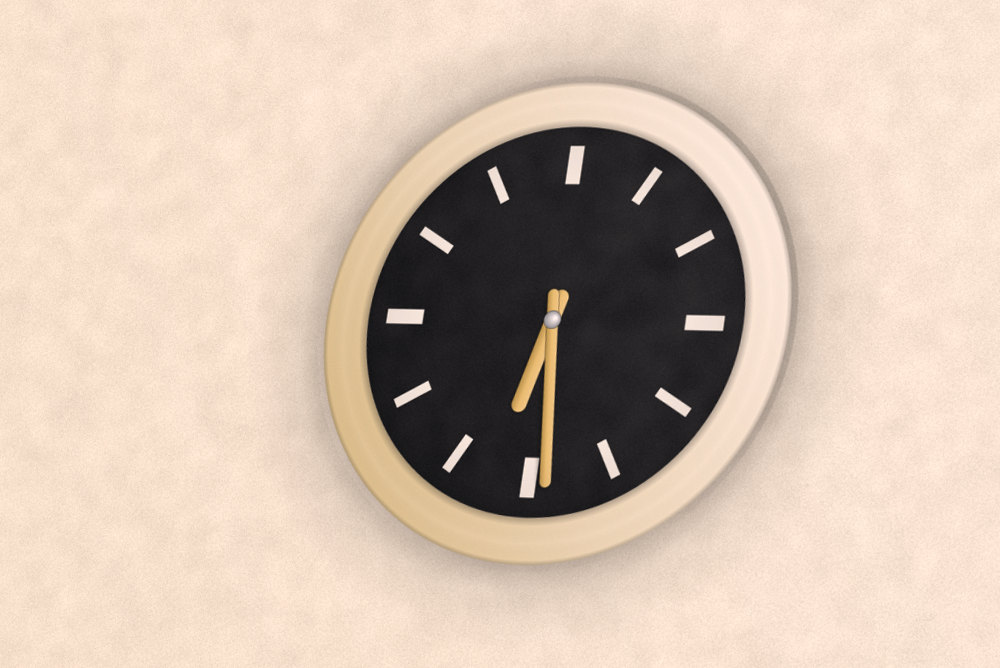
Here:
h=6 m=29
